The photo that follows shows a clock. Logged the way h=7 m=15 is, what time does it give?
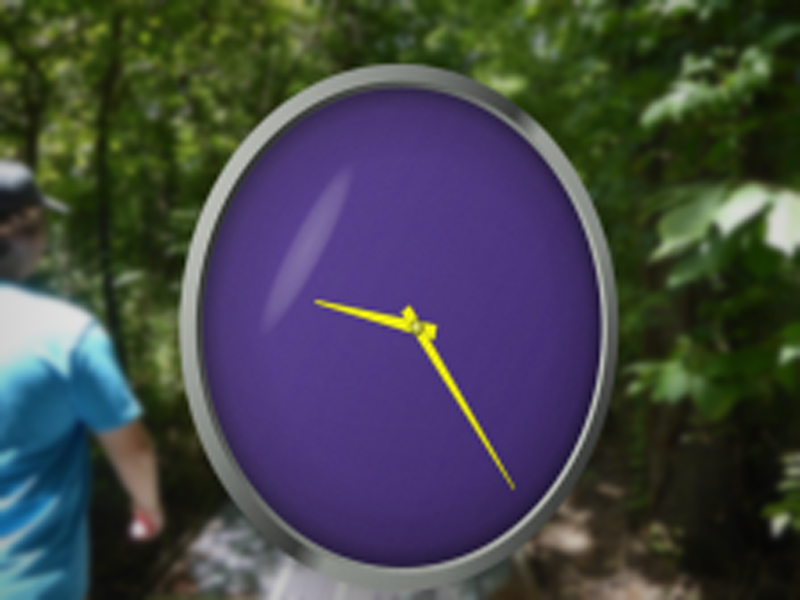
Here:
h=9 m=24
